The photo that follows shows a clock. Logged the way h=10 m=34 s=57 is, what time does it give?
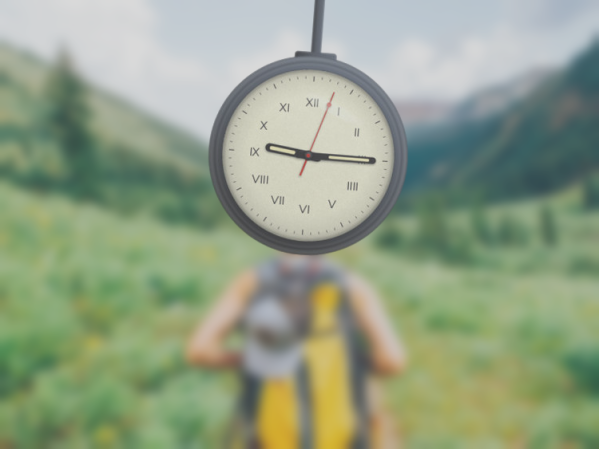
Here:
h=9 m=15 s=3
